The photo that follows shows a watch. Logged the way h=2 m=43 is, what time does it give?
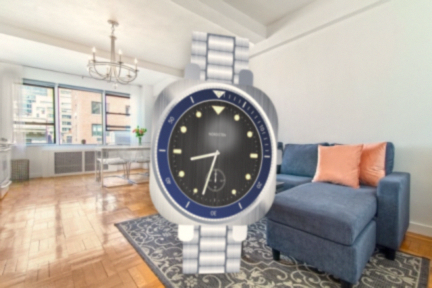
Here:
h=8 m=33
